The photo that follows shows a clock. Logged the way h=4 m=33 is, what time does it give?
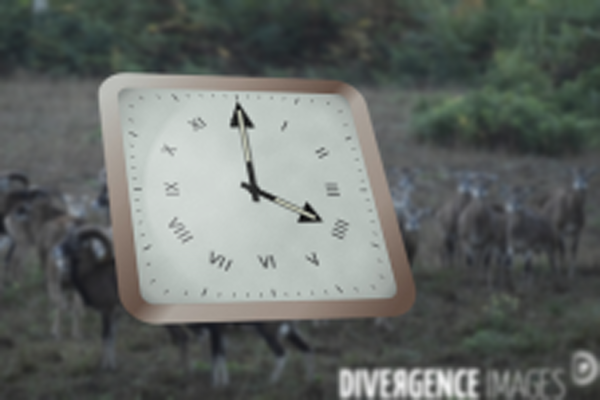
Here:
h=4 m=0
